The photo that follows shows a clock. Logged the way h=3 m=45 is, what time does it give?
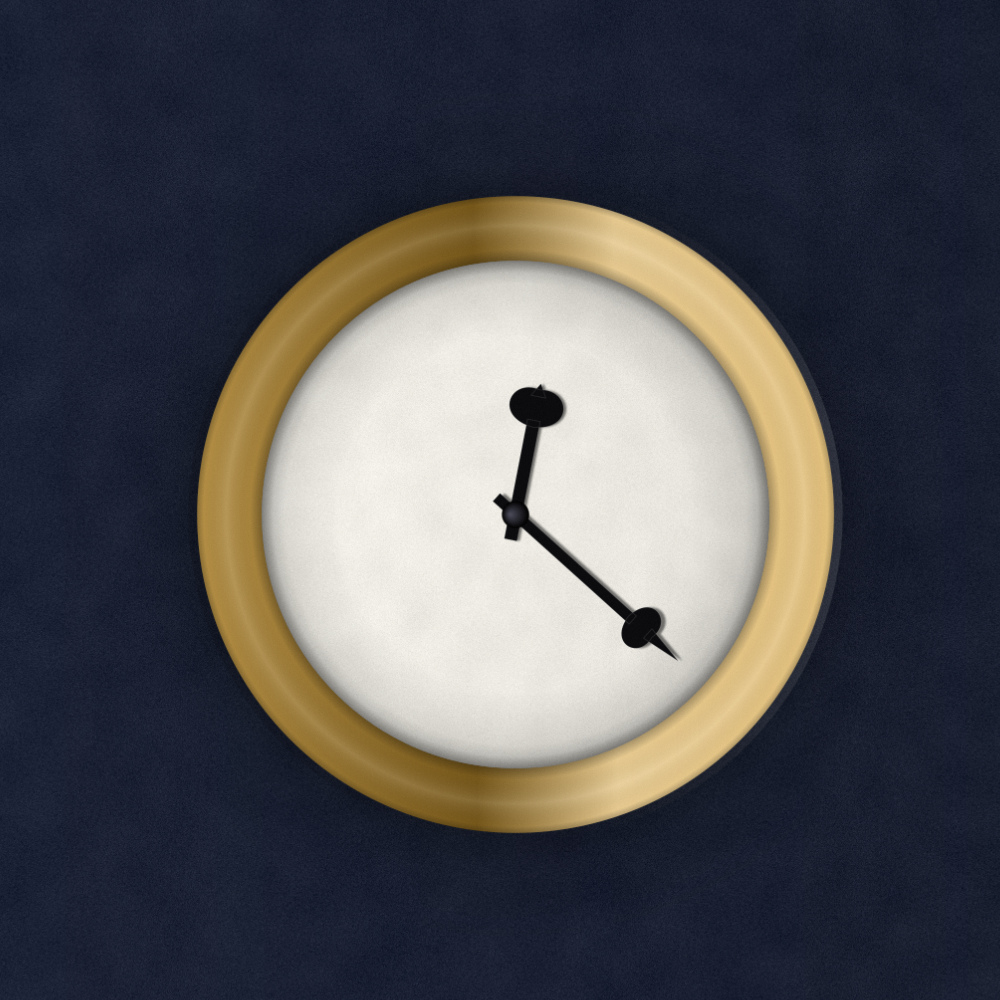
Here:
h=12 m=22
